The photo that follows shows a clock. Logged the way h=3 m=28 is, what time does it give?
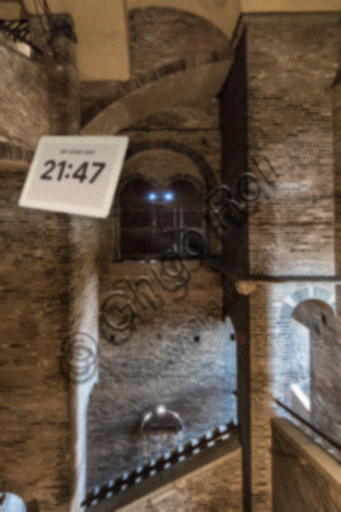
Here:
h=21 m=47
